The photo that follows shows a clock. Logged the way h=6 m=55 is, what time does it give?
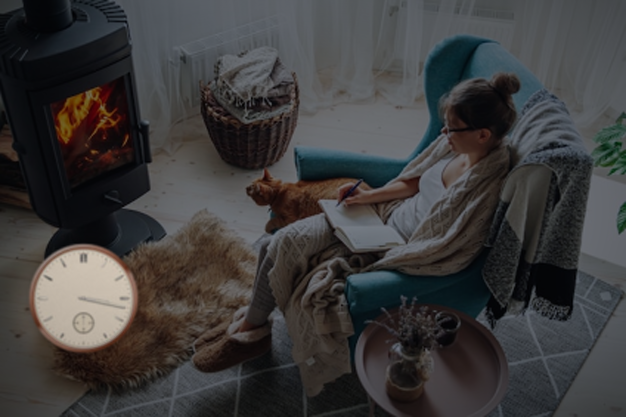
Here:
h=3 m=17
